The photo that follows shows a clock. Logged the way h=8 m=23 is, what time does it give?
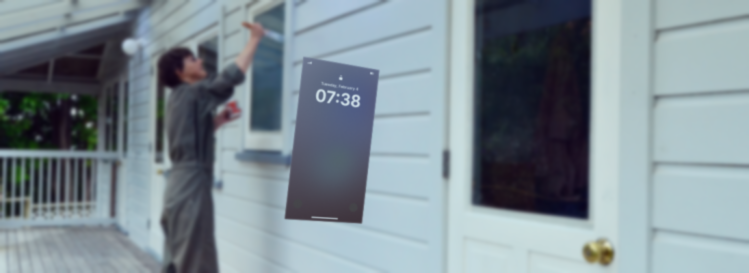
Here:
h=7 m=38
